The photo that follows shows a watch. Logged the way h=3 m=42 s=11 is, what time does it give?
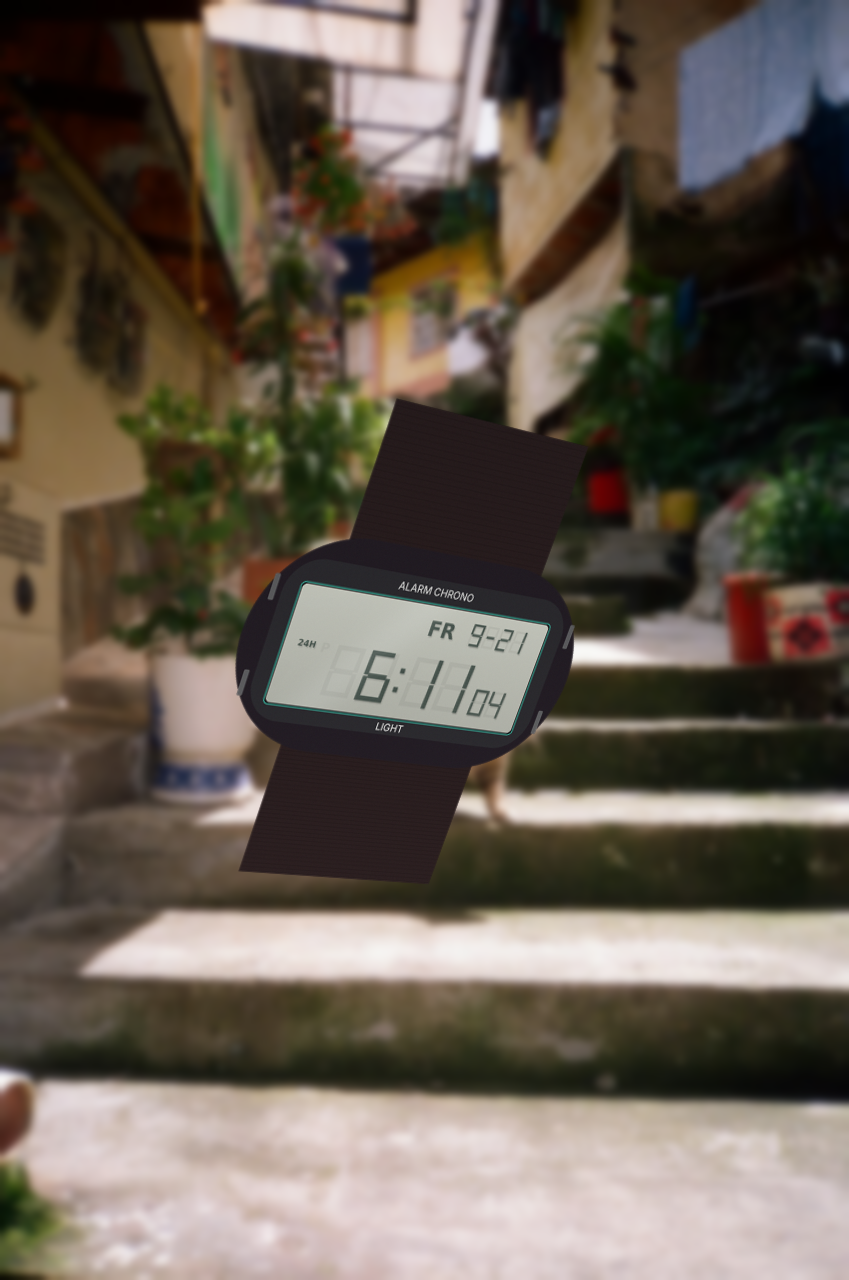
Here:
h=6 m=11 s=4
